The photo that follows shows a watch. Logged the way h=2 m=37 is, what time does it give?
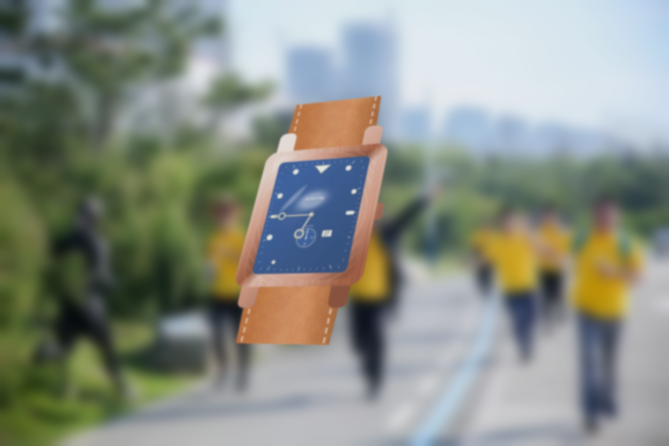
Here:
h=6 m=45
